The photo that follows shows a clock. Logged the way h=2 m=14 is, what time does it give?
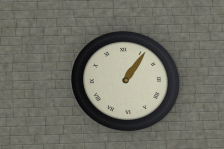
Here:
h=1 m=6
